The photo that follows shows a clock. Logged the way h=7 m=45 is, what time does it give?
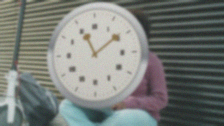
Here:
h=11 m=9
